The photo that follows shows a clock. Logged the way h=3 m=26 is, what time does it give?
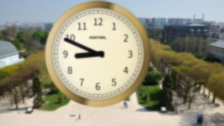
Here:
h=8 m=49
